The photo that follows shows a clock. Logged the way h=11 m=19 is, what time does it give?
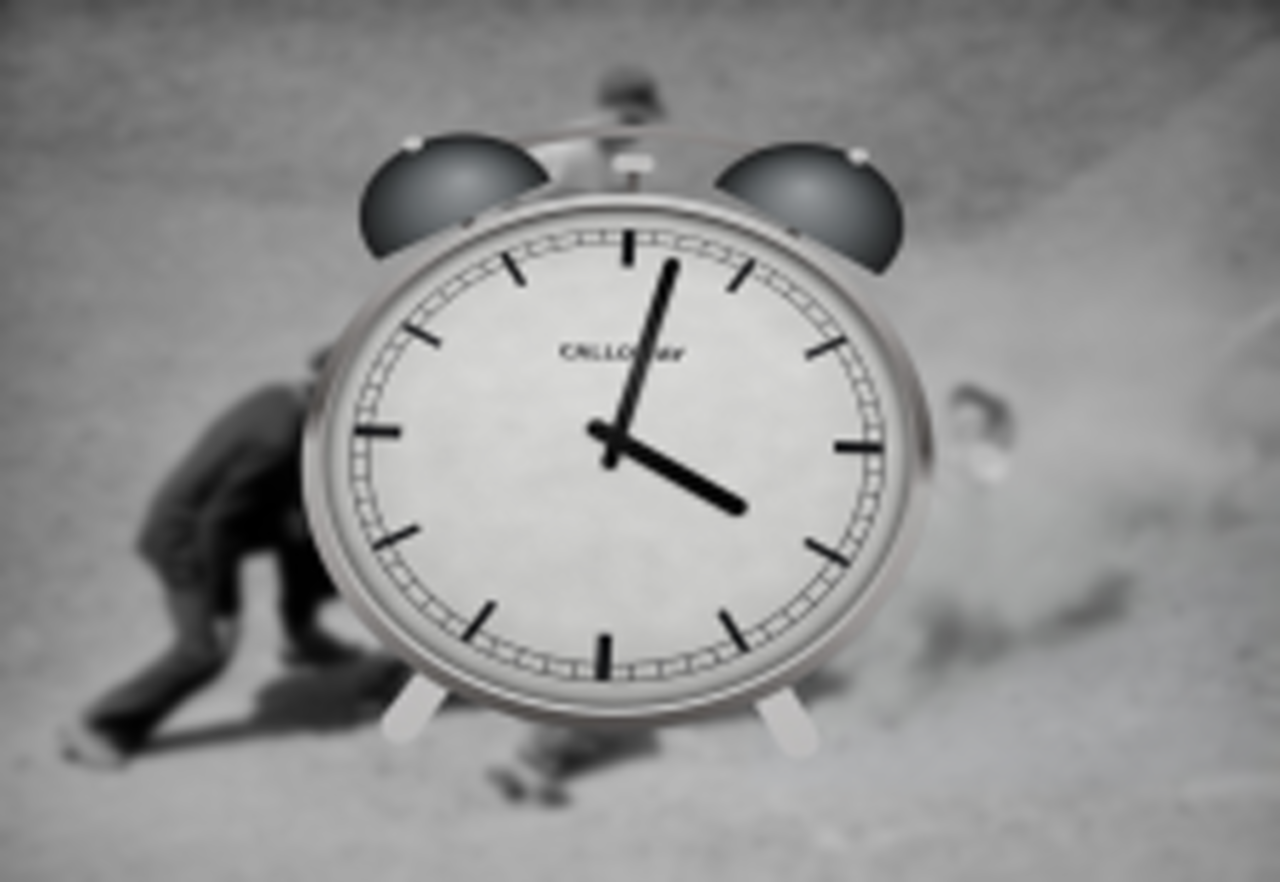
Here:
h=4 m=2
